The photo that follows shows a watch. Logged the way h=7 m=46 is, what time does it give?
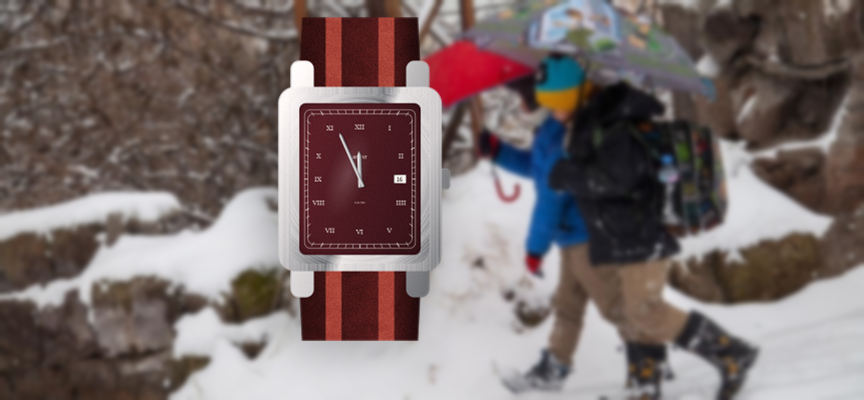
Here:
h=11 m=56
